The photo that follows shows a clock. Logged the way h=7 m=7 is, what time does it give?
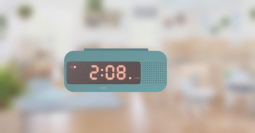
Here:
h=2 m=8
